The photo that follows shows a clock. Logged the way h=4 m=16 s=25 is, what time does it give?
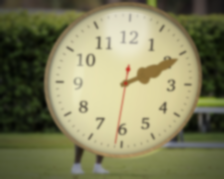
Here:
h=2 m=10 s=31
